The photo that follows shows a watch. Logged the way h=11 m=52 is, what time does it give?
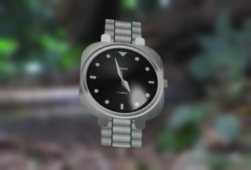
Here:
h=4 m=57
